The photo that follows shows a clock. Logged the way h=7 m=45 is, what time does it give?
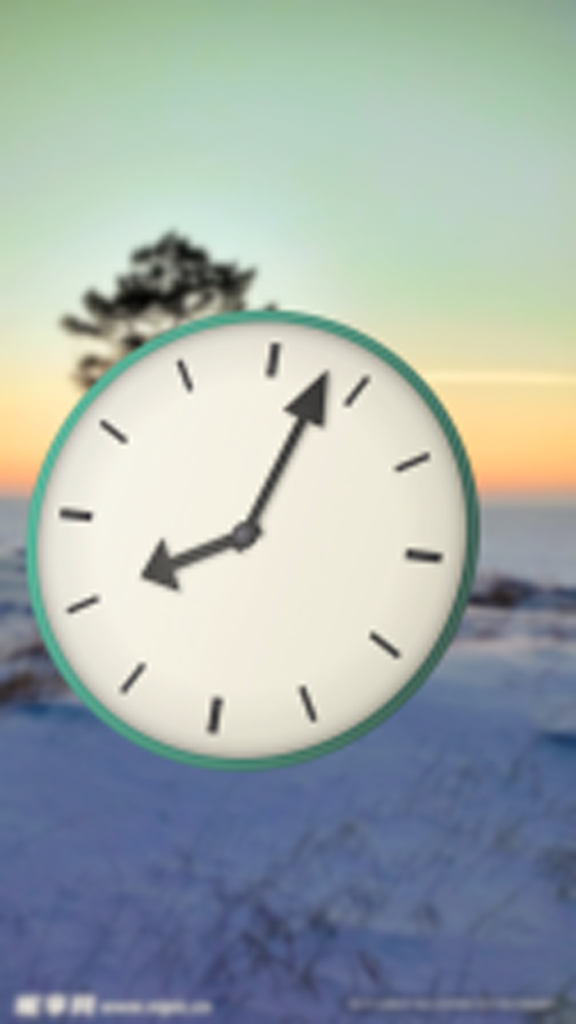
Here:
h=8 m=3
